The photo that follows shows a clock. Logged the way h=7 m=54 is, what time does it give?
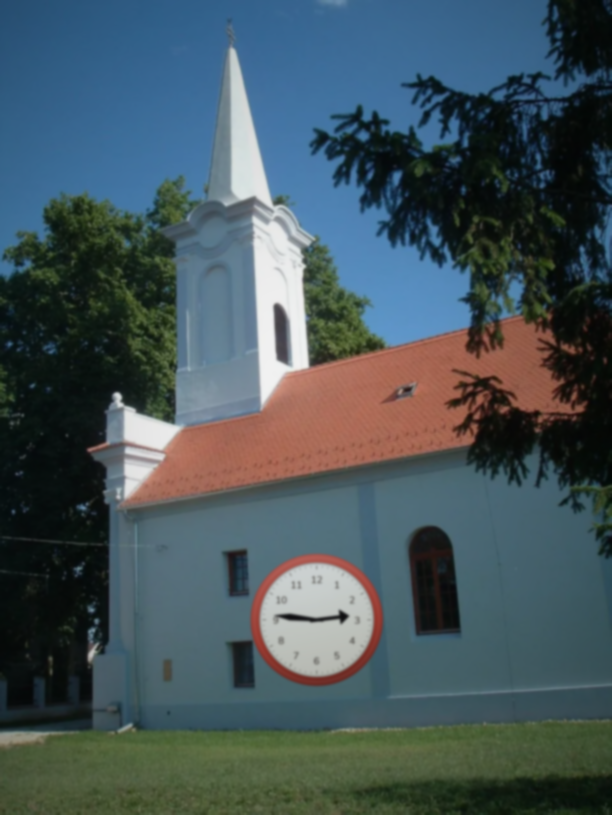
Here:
h=2 m=46
